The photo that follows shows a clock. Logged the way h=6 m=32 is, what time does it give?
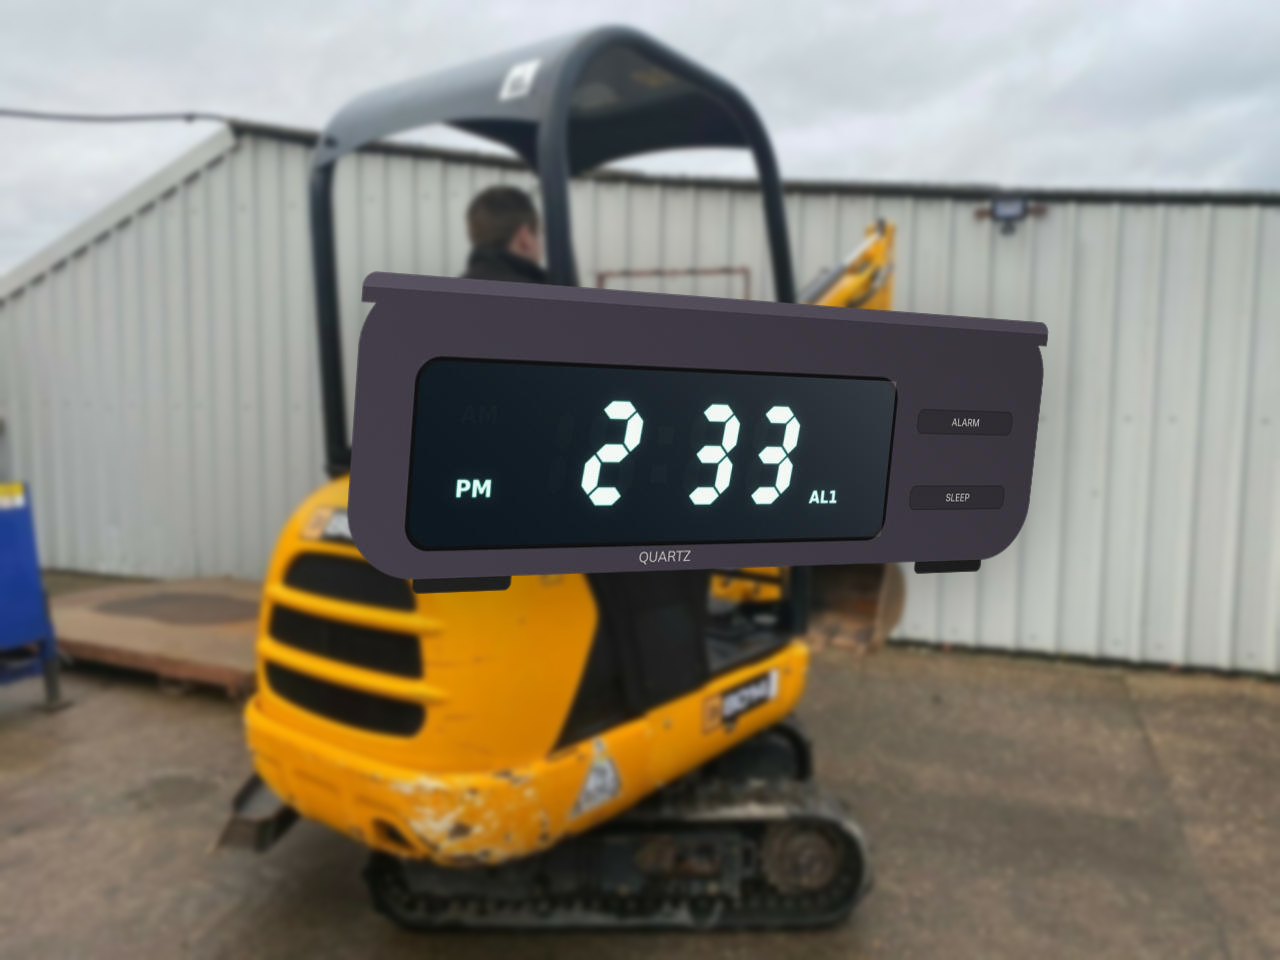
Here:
h=2 m=33
